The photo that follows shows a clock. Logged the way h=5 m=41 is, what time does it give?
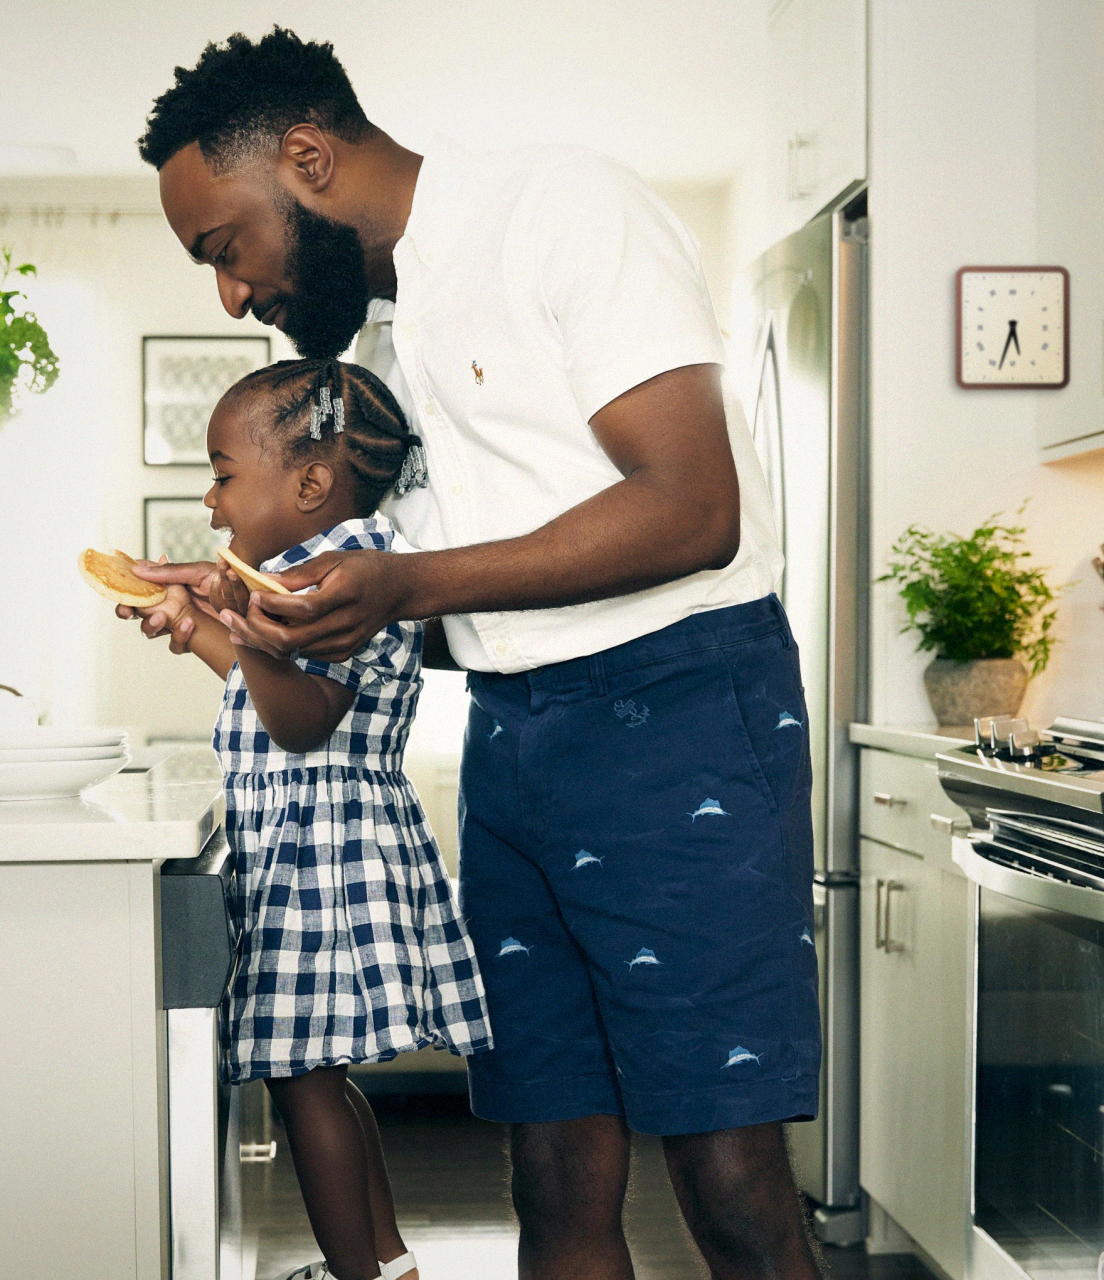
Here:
h=5 m=33
